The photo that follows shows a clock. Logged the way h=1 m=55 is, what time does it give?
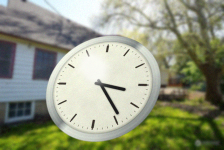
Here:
h=3 m=24
